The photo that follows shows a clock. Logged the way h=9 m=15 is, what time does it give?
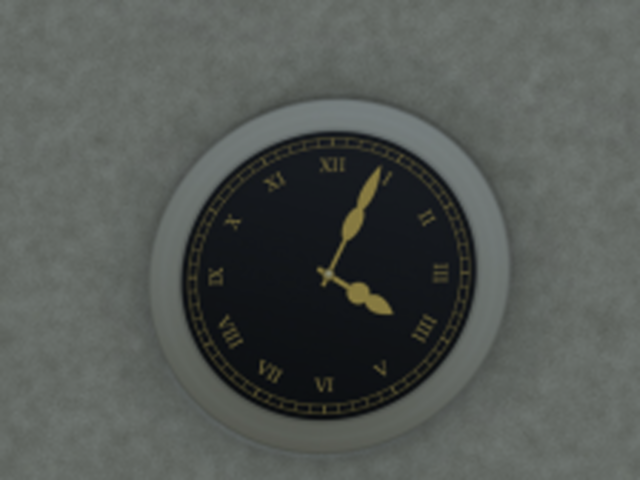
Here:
h=4 m=4
